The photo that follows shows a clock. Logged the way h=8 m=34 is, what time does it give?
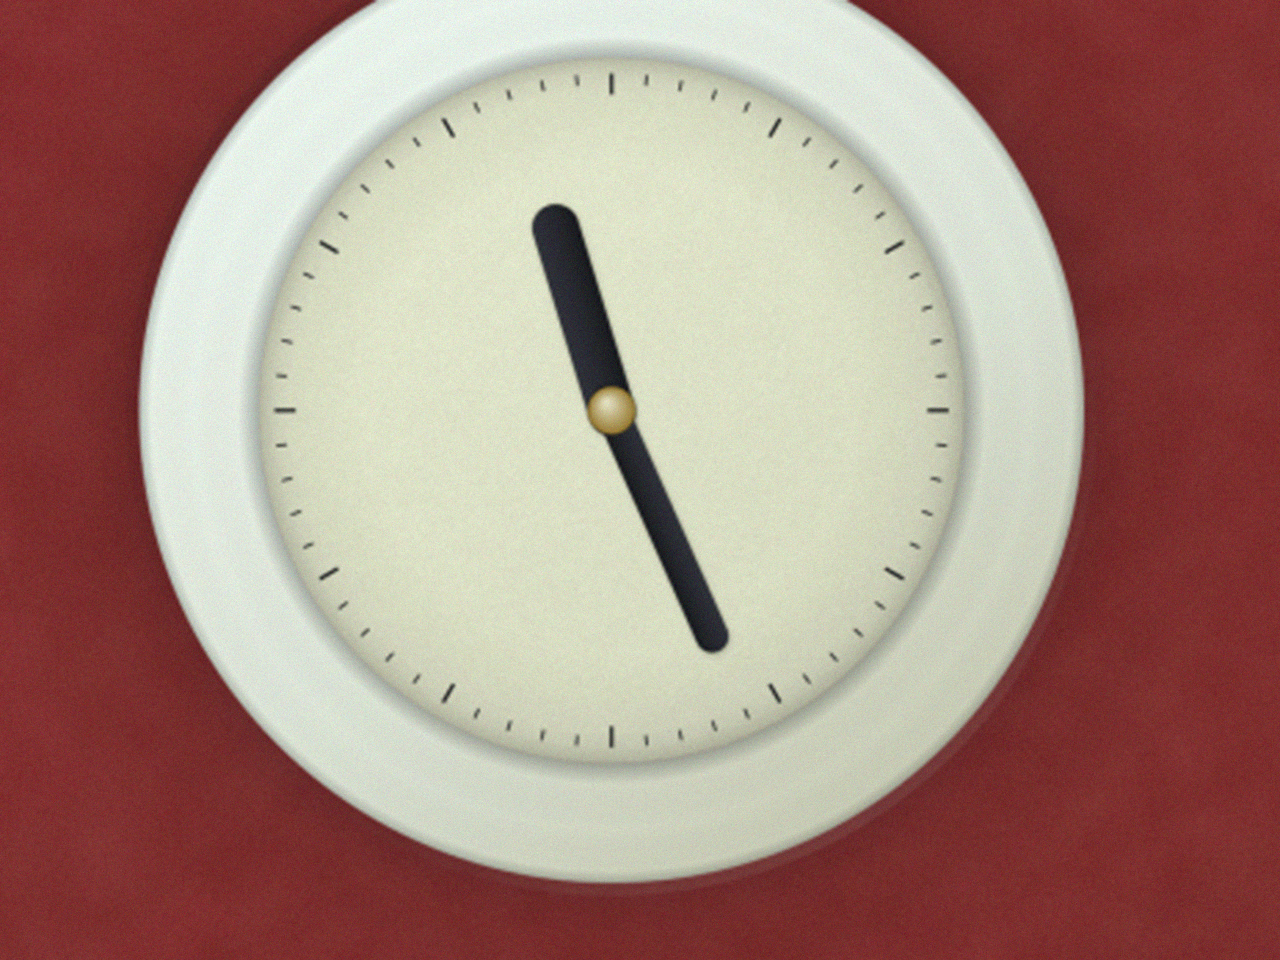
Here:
h=11 m=26
